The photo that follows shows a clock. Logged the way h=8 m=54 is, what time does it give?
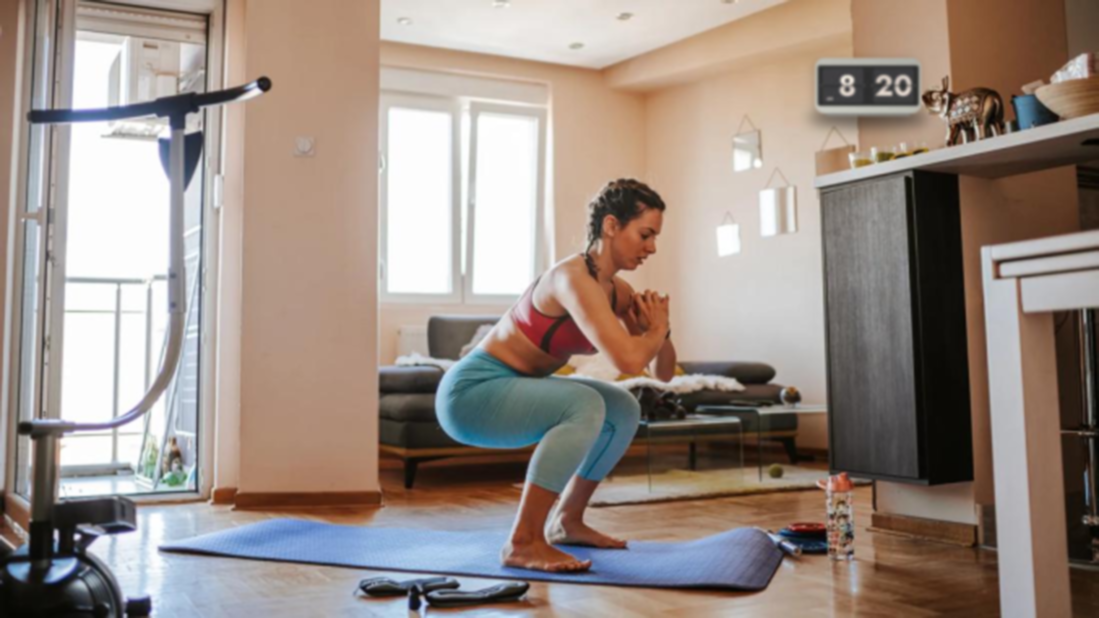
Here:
h=8 m=20
